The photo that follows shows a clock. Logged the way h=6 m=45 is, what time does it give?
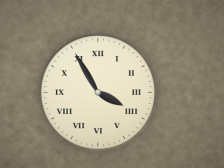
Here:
h=3 m=55
